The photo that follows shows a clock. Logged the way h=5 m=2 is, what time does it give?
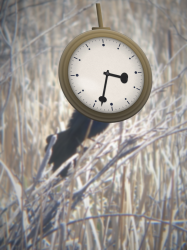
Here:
h=3 m=33
